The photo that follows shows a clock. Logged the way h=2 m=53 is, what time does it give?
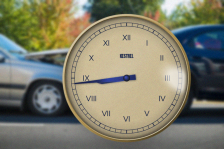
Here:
h=8 m=44
